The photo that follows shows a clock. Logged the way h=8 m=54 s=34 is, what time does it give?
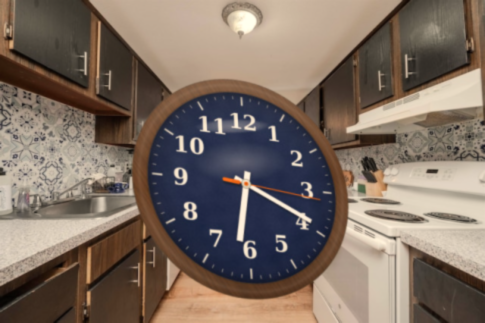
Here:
h=6 m=19 s=16
